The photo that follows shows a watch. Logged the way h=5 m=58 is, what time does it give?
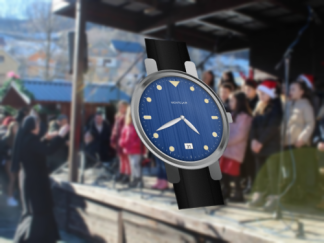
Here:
h=4 m=41
